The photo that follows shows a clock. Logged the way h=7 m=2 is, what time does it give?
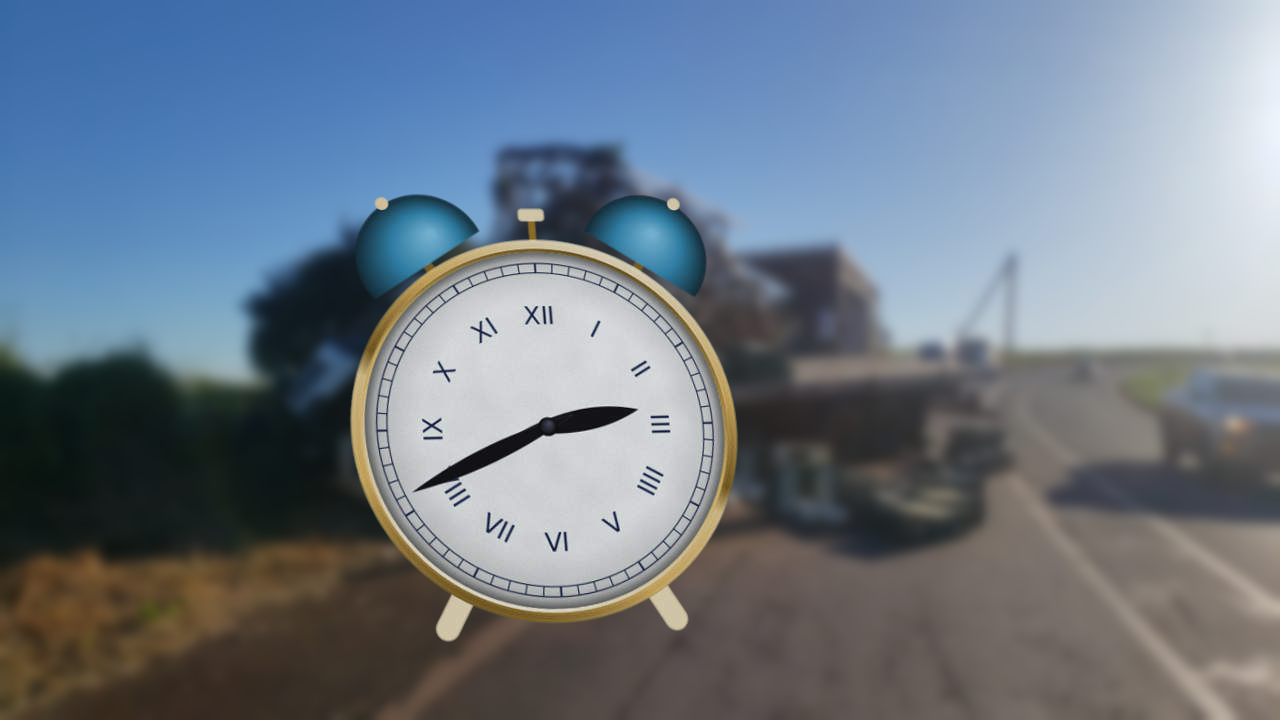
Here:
h=2 m=41
